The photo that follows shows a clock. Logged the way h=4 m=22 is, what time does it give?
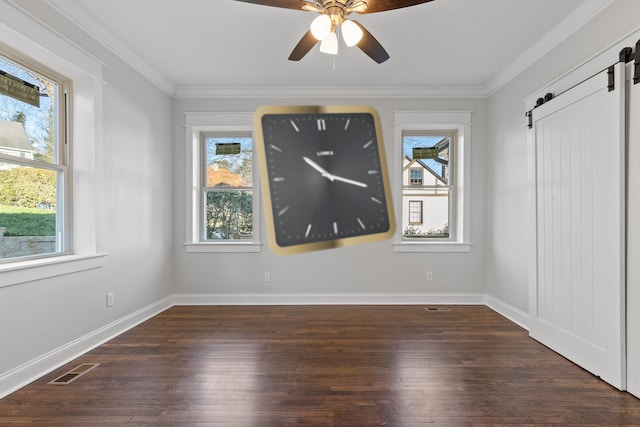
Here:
h=10 m=18
